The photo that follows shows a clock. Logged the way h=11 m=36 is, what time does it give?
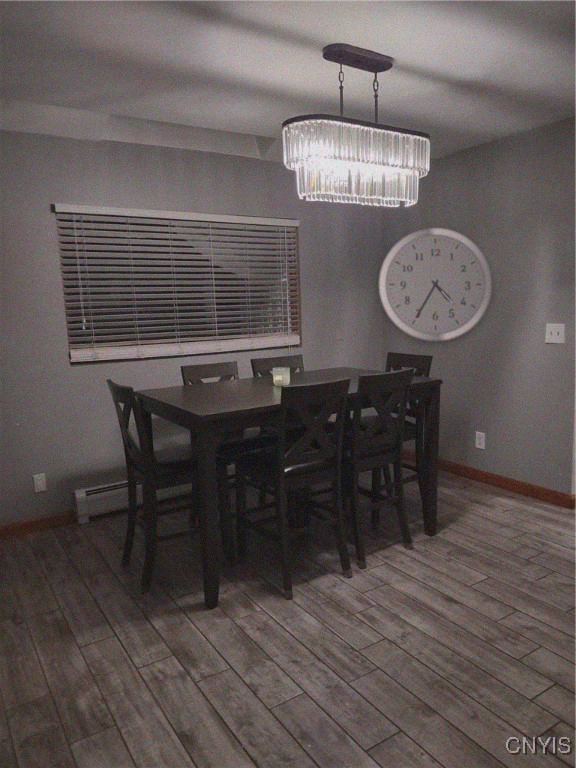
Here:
h=4 m=35
